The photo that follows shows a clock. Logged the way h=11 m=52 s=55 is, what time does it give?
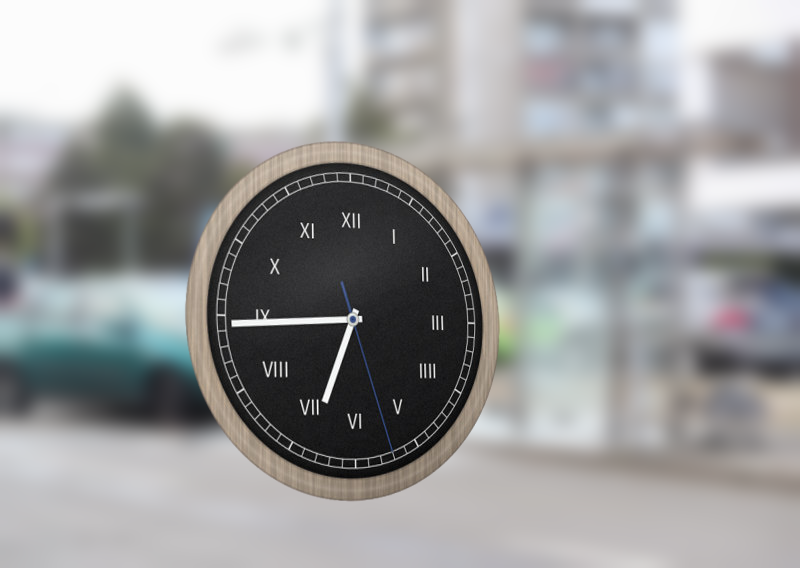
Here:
h=6 m=44 s=27
